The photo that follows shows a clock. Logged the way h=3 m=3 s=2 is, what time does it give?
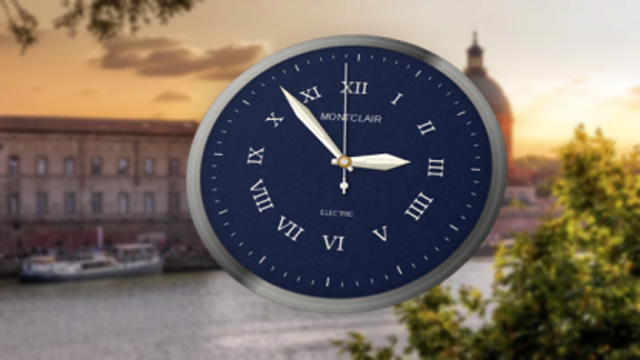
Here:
h=2 m=52 s=59
